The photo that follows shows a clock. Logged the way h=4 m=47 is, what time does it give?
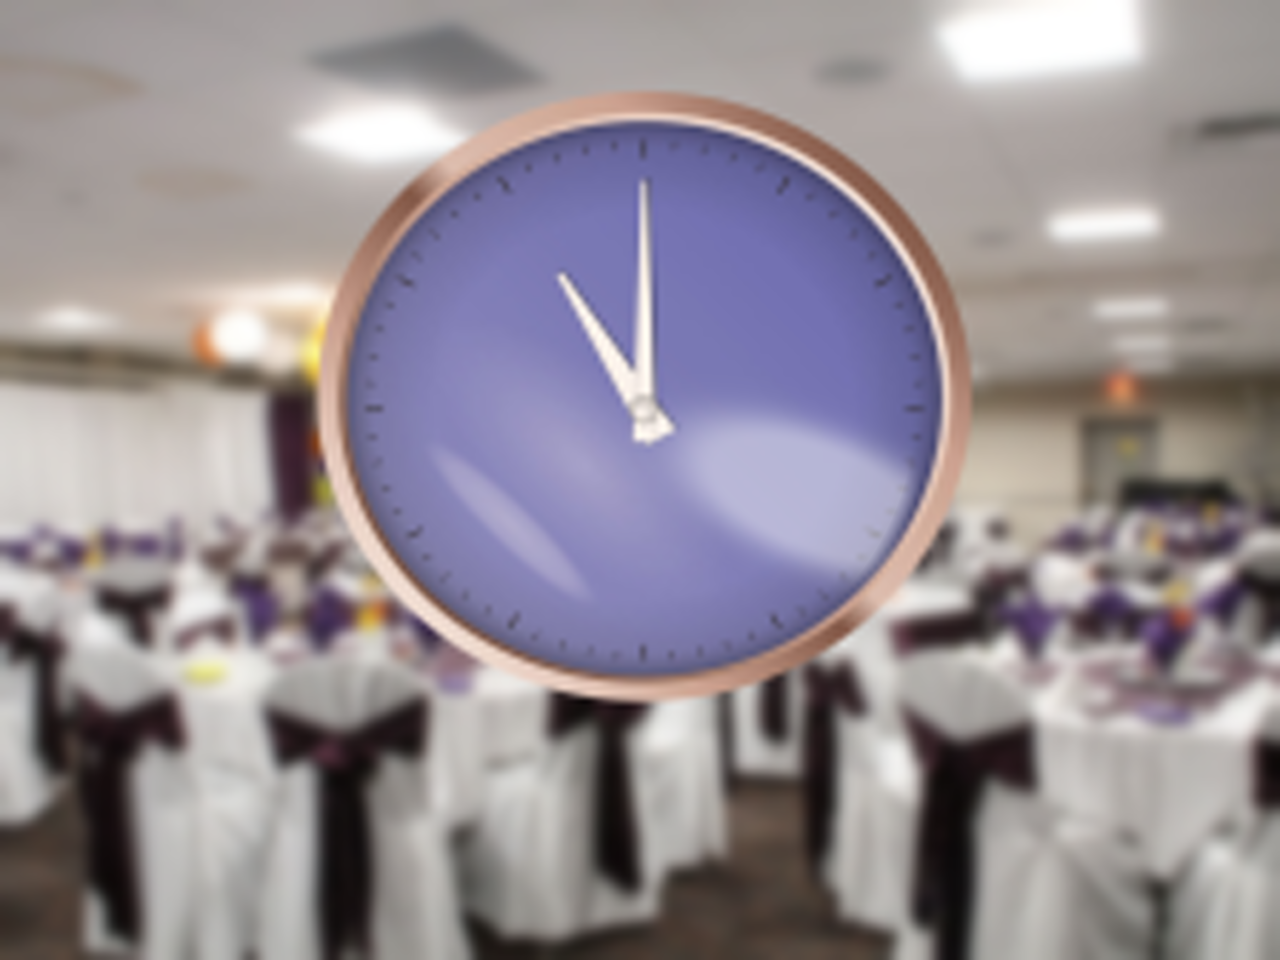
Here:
h=11 m=0
